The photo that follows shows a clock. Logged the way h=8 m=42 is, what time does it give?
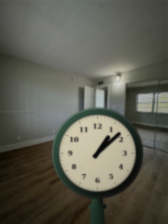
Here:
h=1 m=8
